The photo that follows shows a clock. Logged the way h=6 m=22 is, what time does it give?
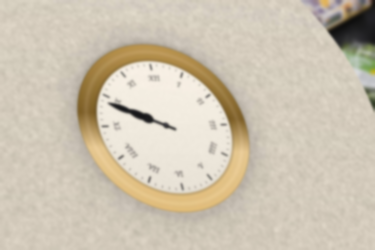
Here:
h=9 m=49
